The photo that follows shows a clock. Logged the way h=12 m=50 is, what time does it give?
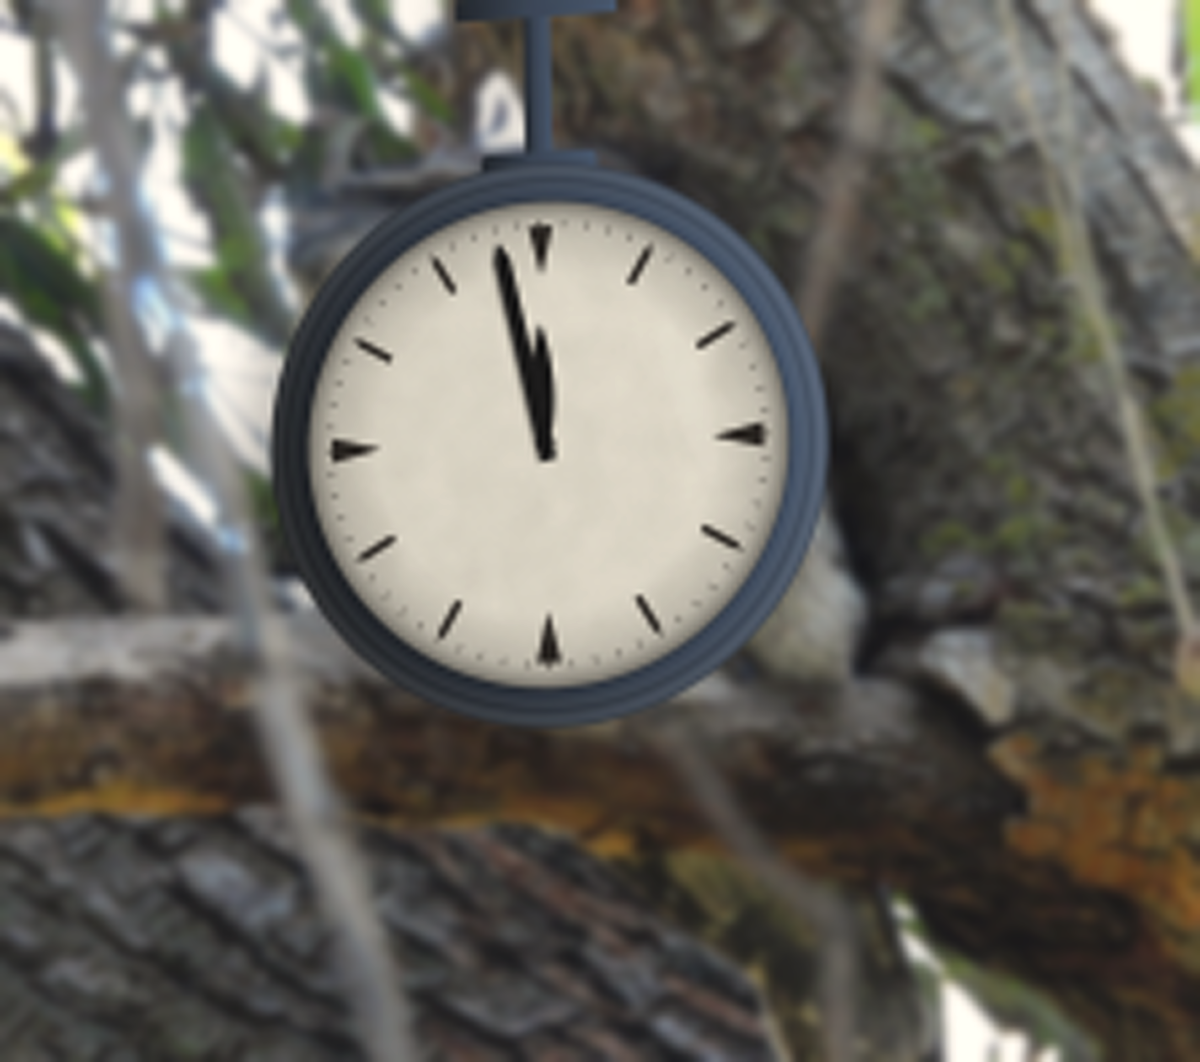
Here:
h=11 m=58
